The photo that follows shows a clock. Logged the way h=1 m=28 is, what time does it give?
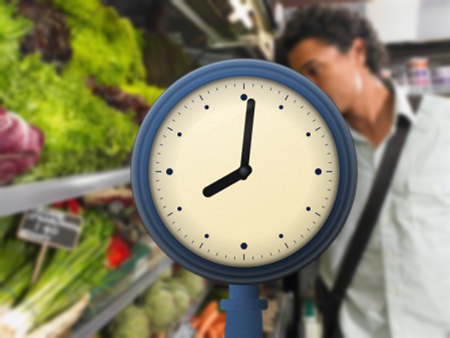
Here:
h=8 m=1
